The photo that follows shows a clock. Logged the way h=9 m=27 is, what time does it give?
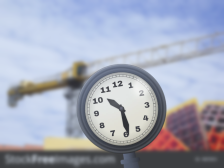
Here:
h=10 m=29
